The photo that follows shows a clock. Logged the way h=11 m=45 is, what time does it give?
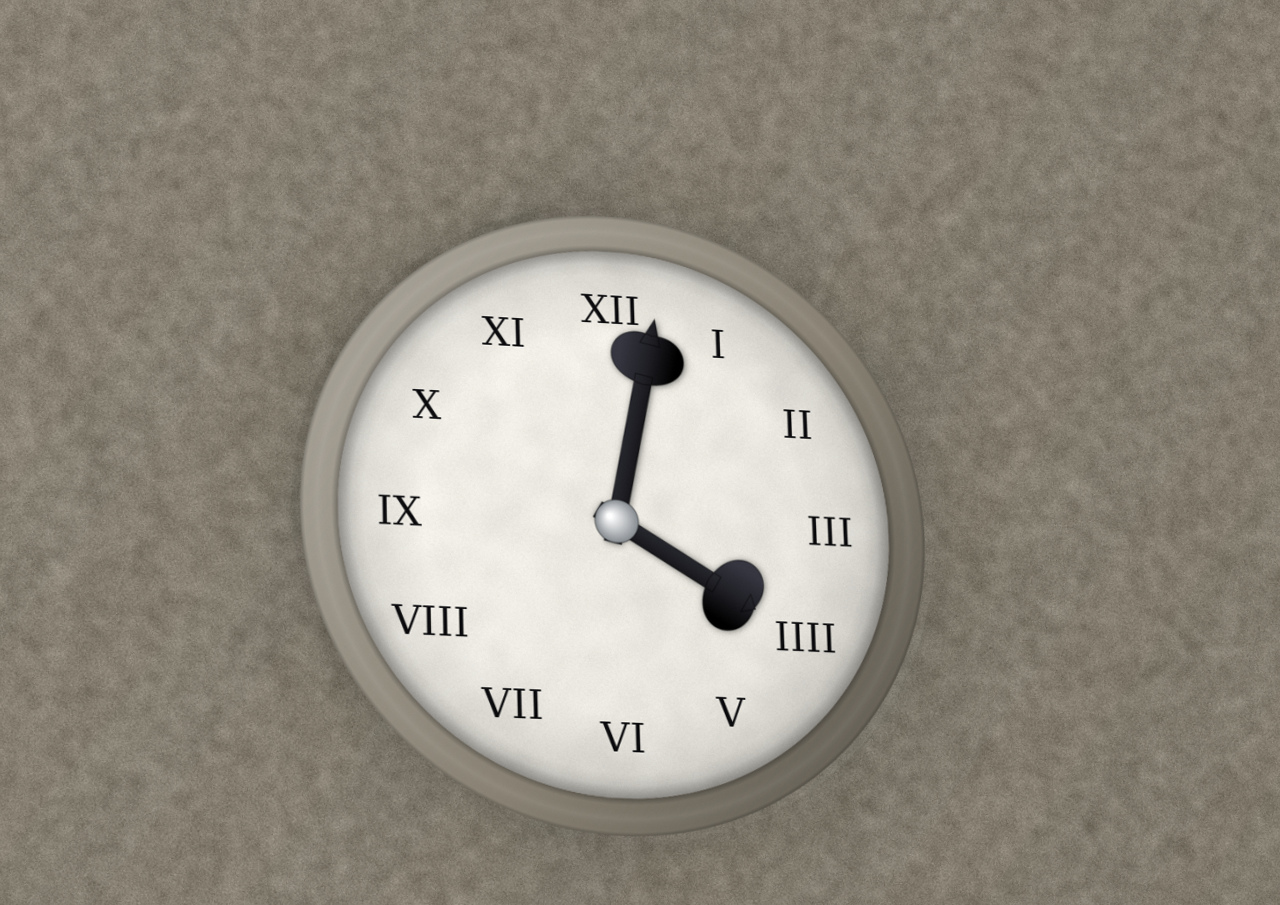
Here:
h=4 m=2
